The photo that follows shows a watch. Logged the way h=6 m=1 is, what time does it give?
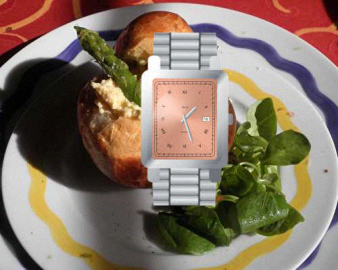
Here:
h=1 m=27
